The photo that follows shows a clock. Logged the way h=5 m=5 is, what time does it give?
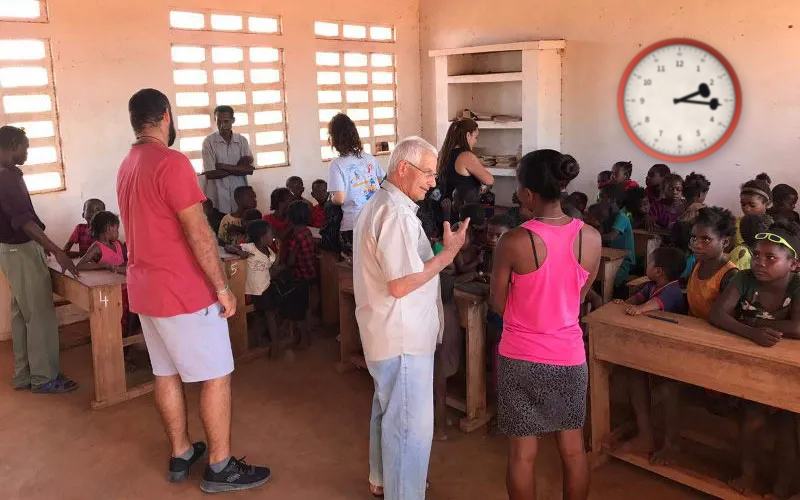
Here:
h=2 m=16
